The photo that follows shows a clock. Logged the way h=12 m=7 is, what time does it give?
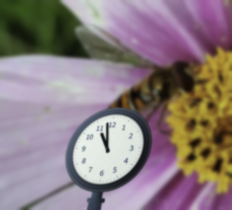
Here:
h=10 m=58
